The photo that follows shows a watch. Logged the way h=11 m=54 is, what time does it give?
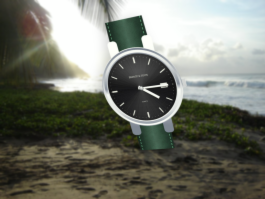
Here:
h=4 m=15
